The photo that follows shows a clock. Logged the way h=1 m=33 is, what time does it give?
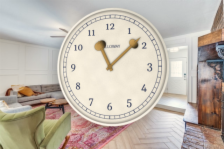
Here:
h=11 m=8
